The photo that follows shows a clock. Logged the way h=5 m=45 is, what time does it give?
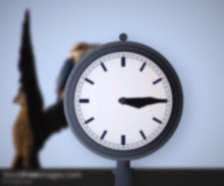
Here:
h=3 m=15
